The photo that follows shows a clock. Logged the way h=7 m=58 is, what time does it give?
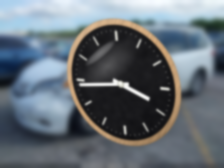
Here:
h=3 m=44
